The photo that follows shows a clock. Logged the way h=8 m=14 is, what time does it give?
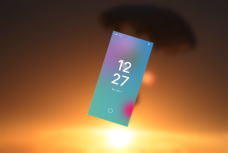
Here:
h=12 m=27
